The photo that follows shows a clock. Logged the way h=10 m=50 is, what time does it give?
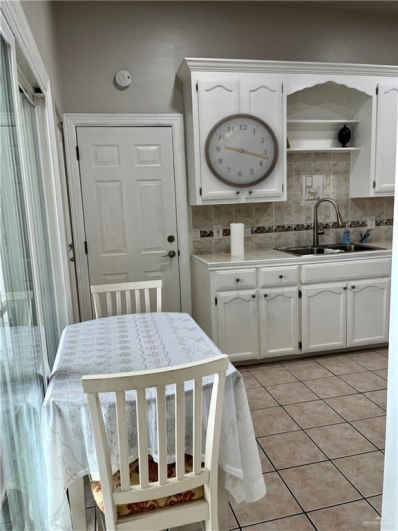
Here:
h=9 m=17
